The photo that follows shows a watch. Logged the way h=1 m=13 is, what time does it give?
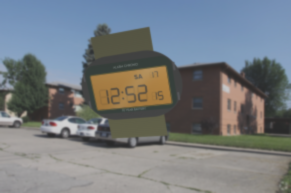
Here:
h=12 m=52
